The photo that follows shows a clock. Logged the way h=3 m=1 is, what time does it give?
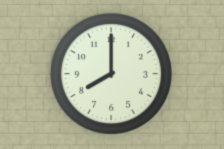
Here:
h=8 m=0
